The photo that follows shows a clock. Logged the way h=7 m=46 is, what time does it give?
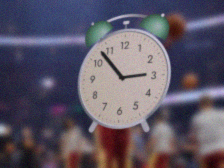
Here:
h=2 m=53
